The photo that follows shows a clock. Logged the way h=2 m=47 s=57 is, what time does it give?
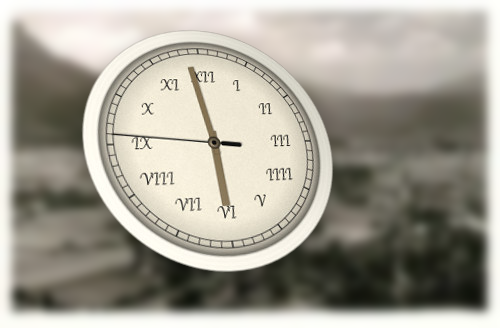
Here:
h=5 m=58 s=46
